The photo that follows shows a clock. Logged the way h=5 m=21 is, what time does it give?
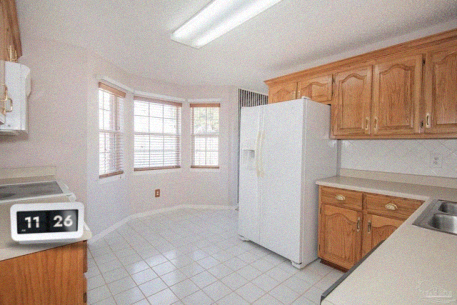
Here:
h=11 m=26
